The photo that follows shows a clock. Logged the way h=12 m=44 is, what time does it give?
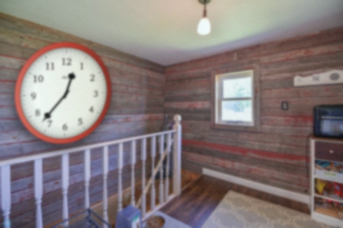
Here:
h=12 m=37
